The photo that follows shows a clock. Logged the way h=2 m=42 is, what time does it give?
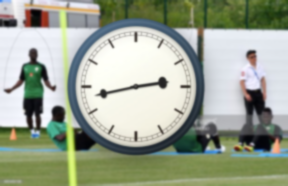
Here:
h=2 m=43
